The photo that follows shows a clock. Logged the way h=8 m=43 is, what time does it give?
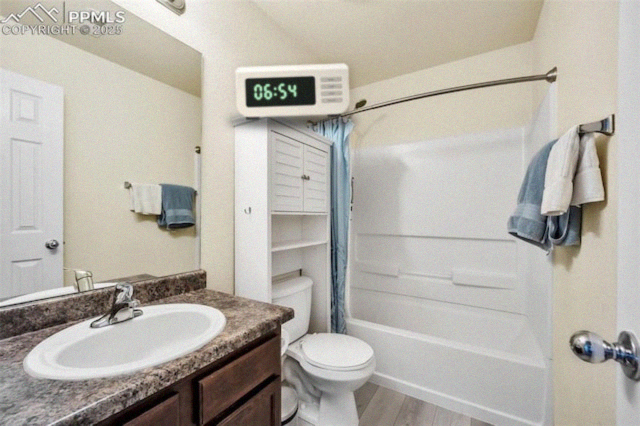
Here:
h=6 m=54
